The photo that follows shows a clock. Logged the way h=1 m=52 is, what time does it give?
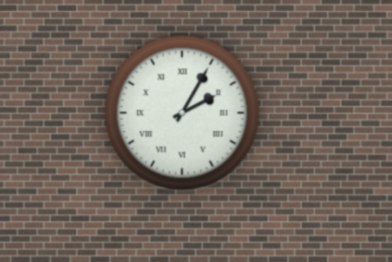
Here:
h=2 m=5
